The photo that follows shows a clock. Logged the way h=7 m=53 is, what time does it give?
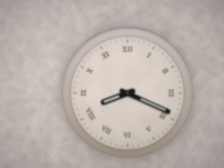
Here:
h=8 m=19
